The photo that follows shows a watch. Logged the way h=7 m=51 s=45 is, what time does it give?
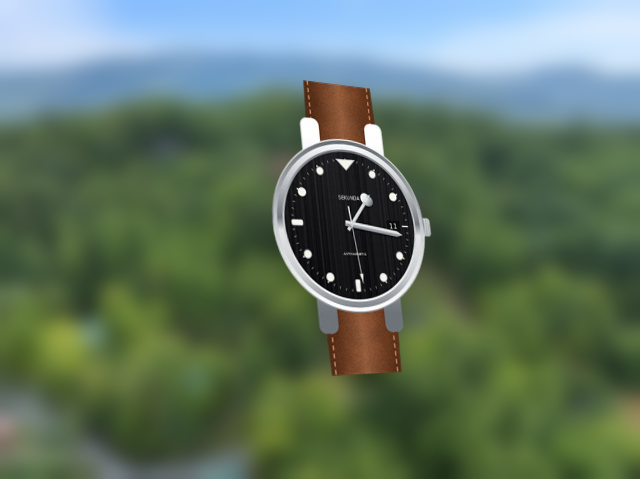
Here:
h=1 m=16 s=29
